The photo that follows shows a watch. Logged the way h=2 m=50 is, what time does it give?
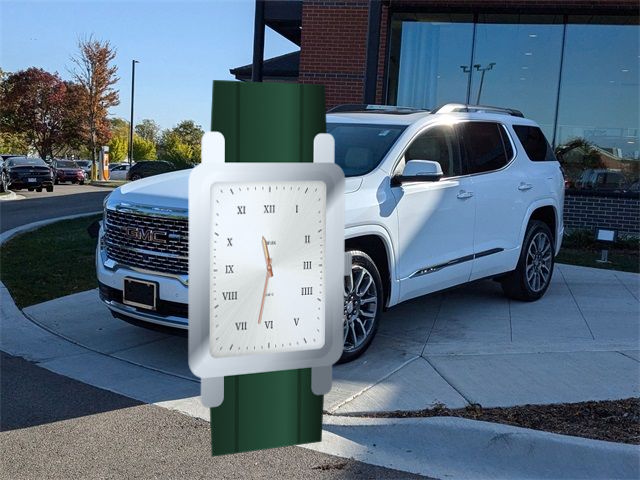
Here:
h=11 m=32
